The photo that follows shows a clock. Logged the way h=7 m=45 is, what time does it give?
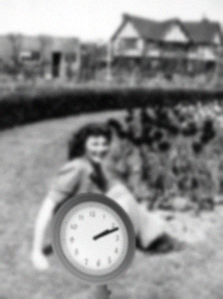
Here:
h=2 m=12
